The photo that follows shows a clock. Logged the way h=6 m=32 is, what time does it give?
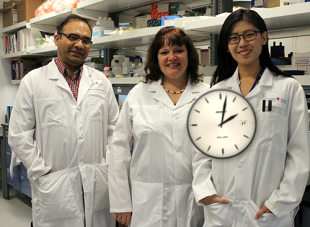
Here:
h=2 m=2
